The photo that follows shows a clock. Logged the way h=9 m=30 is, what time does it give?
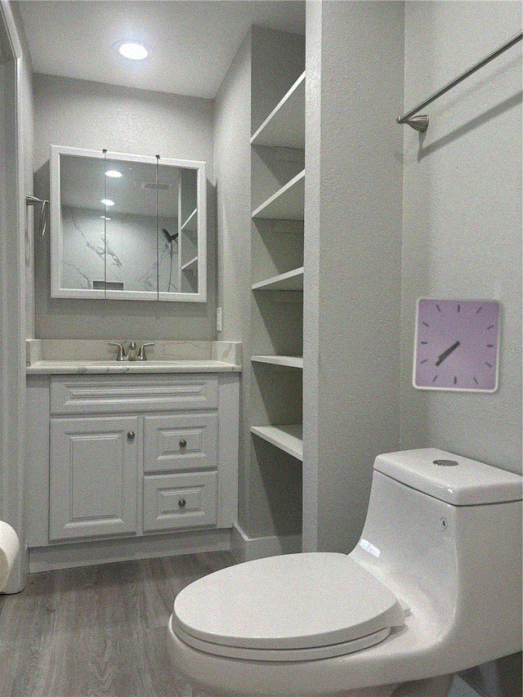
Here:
h=7 m=37
